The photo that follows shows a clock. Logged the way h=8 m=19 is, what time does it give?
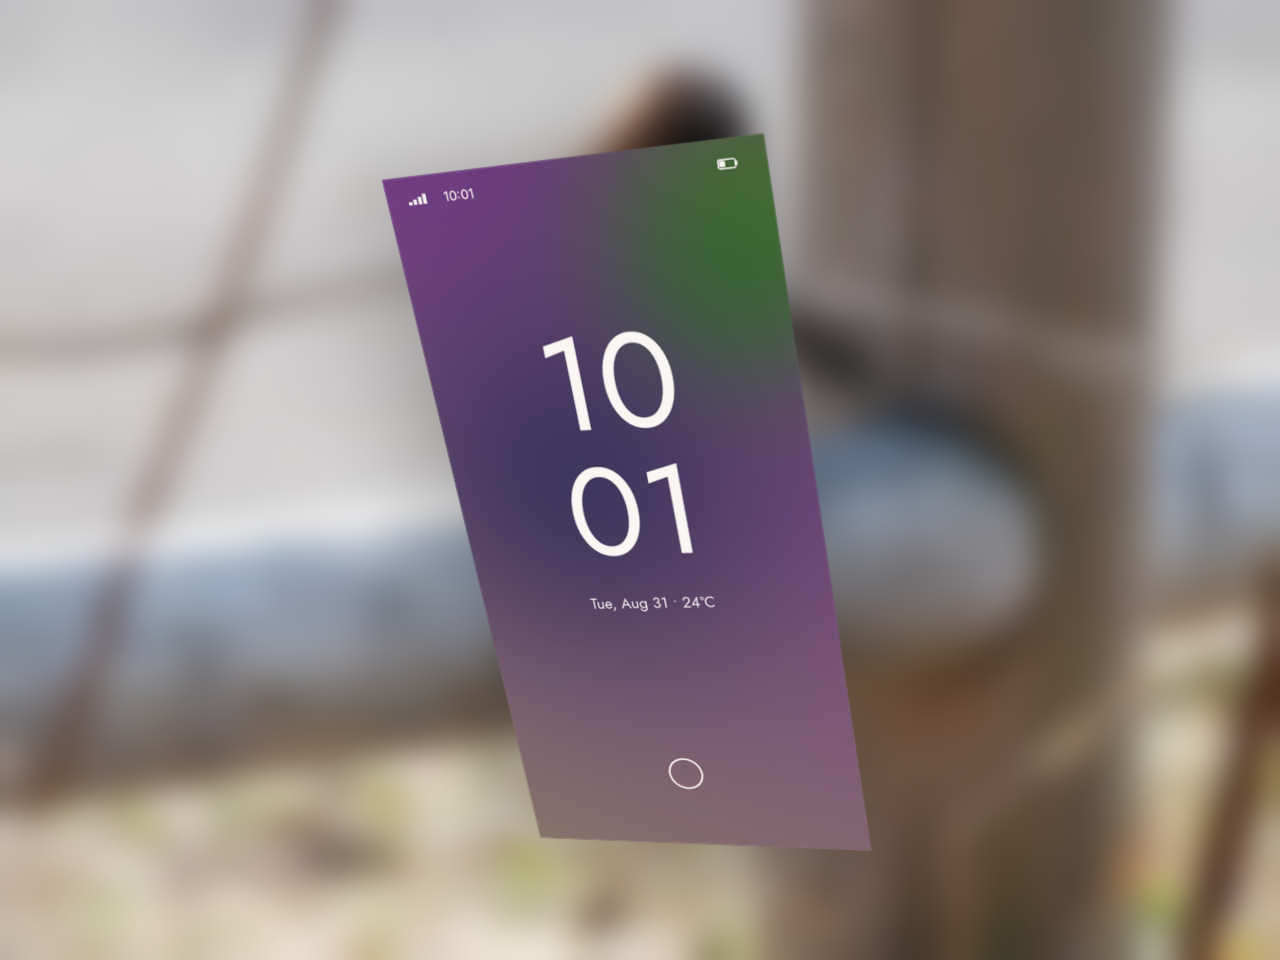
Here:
h=10 m=1
